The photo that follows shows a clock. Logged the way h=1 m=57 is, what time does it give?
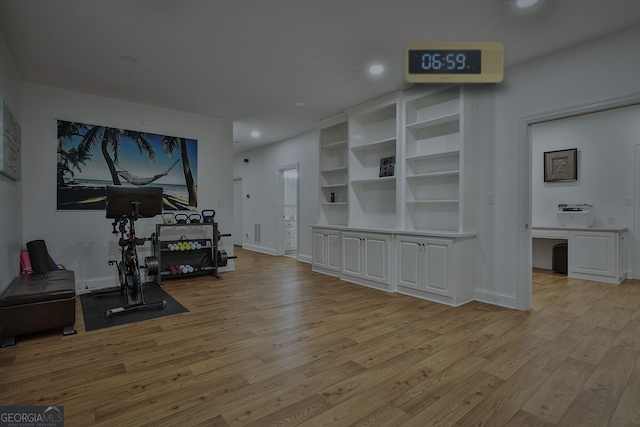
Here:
h=6 m=59
